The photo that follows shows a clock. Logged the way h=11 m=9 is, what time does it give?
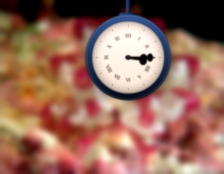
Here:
h=3 m=15
